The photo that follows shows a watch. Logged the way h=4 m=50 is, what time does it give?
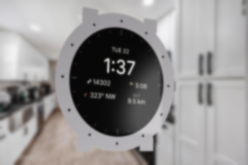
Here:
h=1 m=37
